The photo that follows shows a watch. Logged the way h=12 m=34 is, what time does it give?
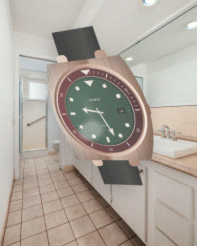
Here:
h=9 m=27
